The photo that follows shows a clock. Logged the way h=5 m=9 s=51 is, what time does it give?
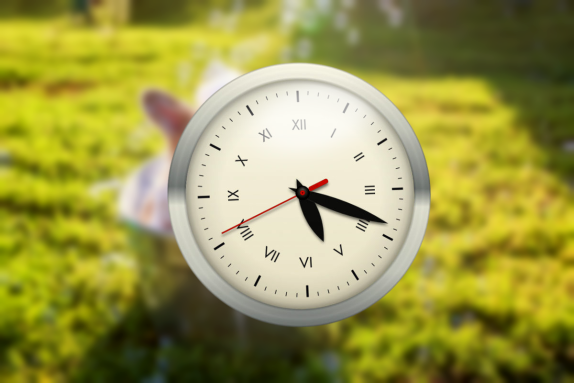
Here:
h=5 m=18 s=41
